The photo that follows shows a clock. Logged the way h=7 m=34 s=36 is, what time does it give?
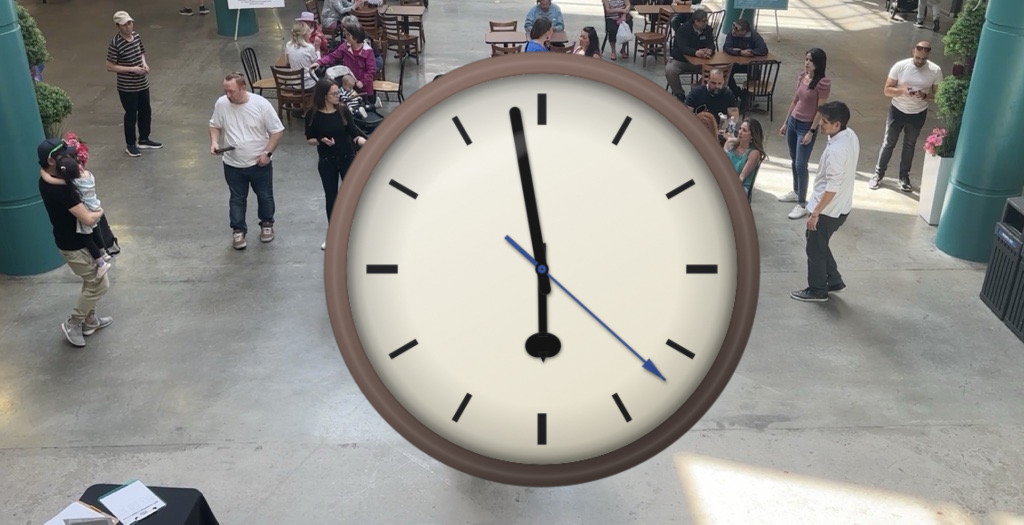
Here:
h=5 m=58 s=22
